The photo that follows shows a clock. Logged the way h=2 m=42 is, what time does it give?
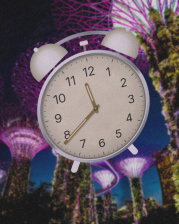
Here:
h=11 m=39
